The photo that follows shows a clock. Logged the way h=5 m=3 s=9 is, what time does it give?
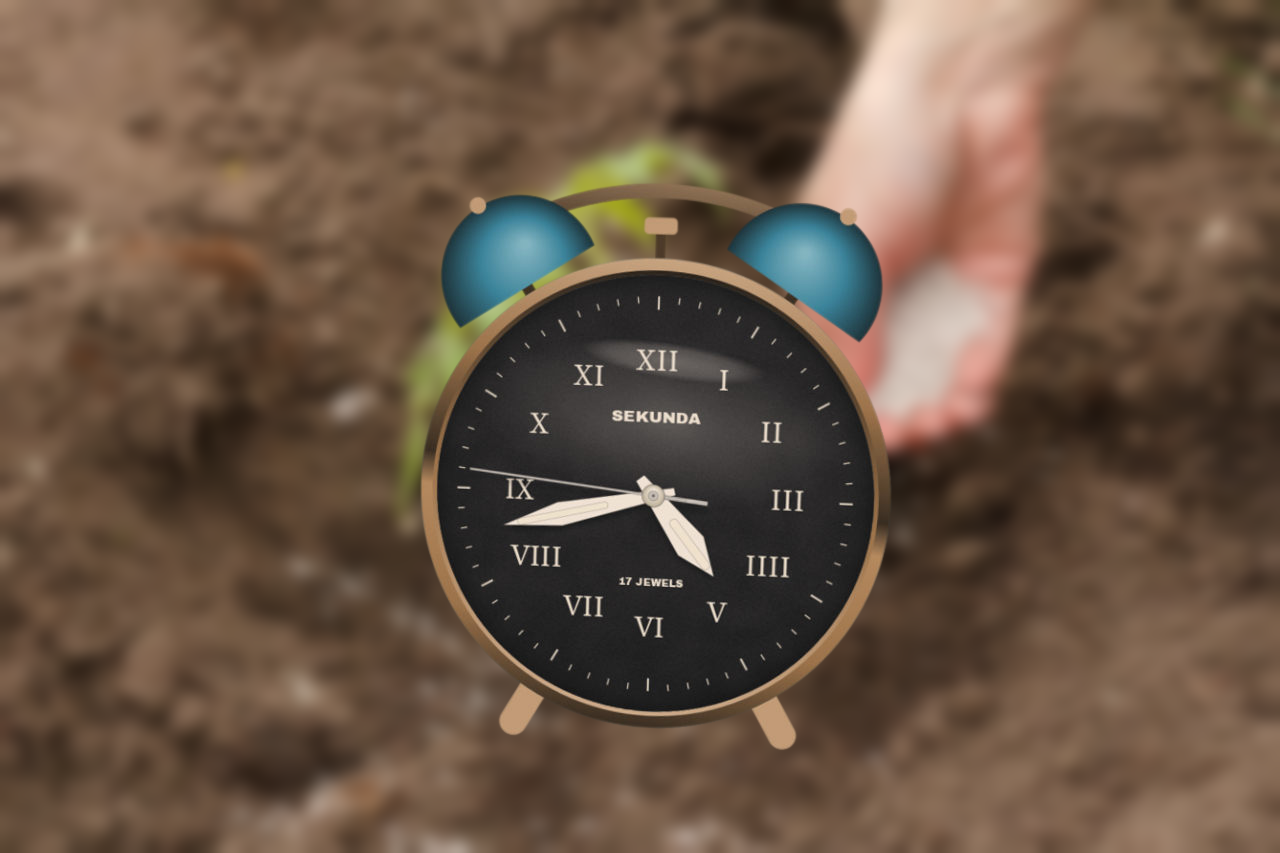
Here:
h=4 m=42 s=46
